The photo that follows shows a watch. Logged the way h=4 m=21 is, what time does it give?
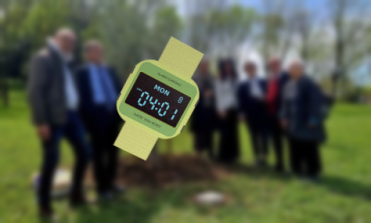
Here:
h=4 m=1
